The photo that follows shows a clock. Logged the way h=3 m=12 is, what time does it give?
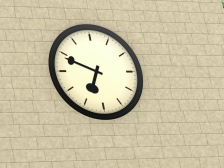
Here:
h=6 m=49
